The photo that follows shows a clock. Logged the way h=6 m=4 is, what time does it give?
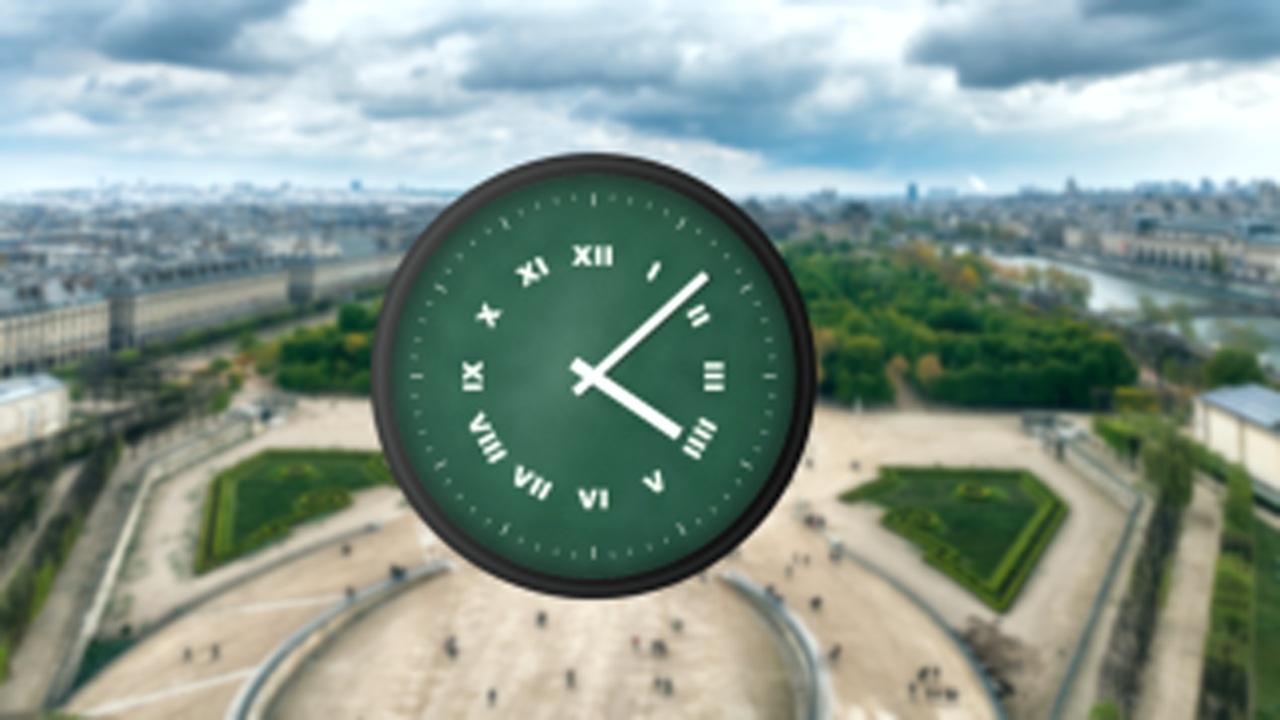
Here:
h=4 m=8
